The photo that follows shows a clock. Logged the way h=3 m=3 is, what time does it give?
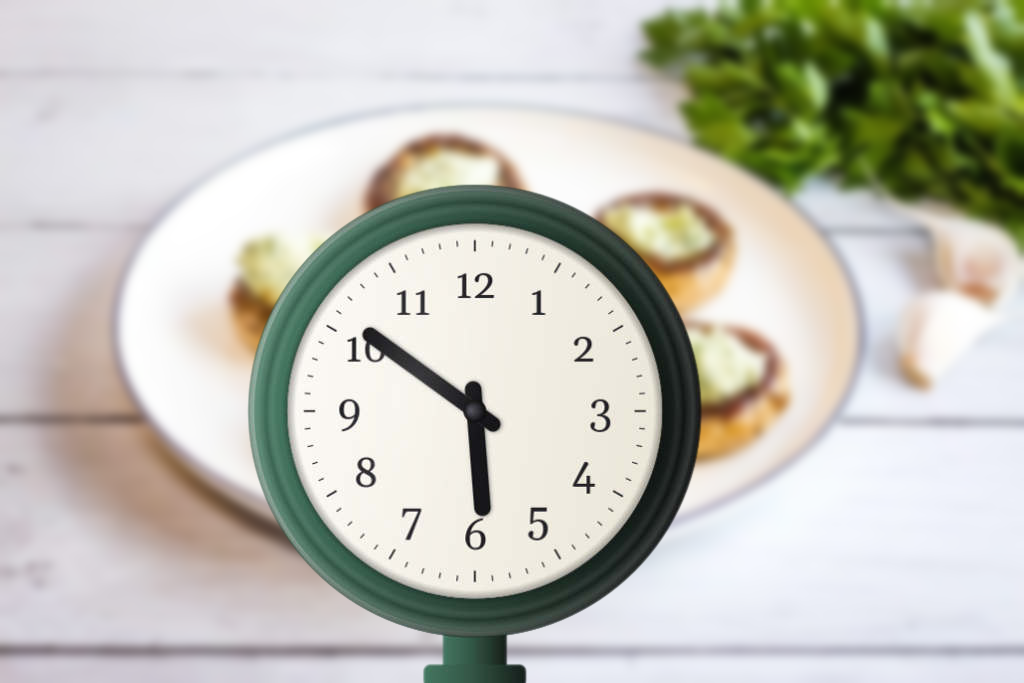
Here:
h=5 m=51
